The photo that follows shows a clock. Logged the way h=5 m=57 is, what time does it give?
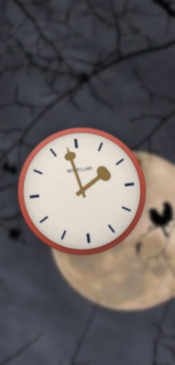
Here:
h=1 m=58
